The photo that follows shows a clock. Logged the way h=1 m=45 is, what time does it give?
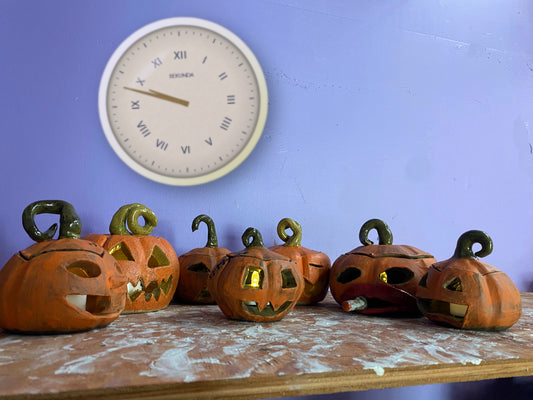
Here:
h=9 m=48
